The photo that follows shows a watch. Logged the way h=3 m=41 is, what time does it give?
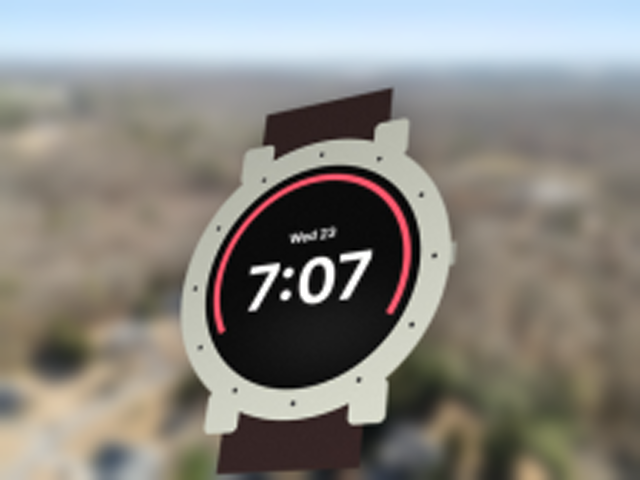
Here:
h=7 m=7
